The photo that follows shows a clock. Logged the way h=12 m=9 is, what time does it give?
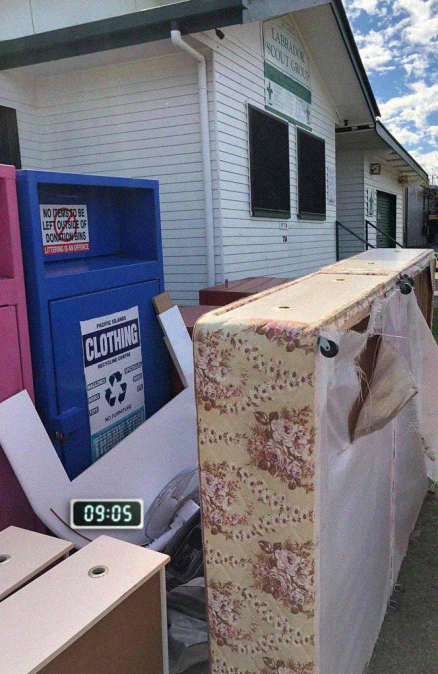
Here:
h=9 m=5
